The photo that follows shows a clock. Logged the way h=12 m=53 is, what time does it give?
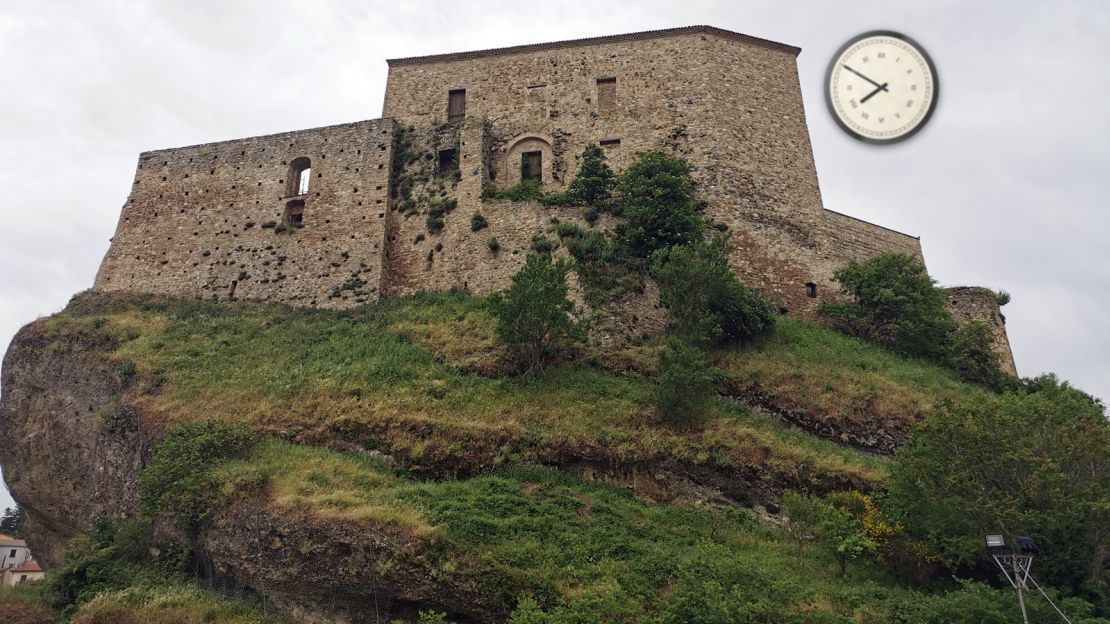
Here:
h=7 m=50
